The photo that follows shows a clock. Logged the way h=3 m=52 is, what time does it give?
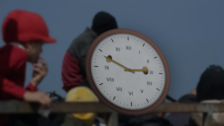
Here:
h=2 m=49
